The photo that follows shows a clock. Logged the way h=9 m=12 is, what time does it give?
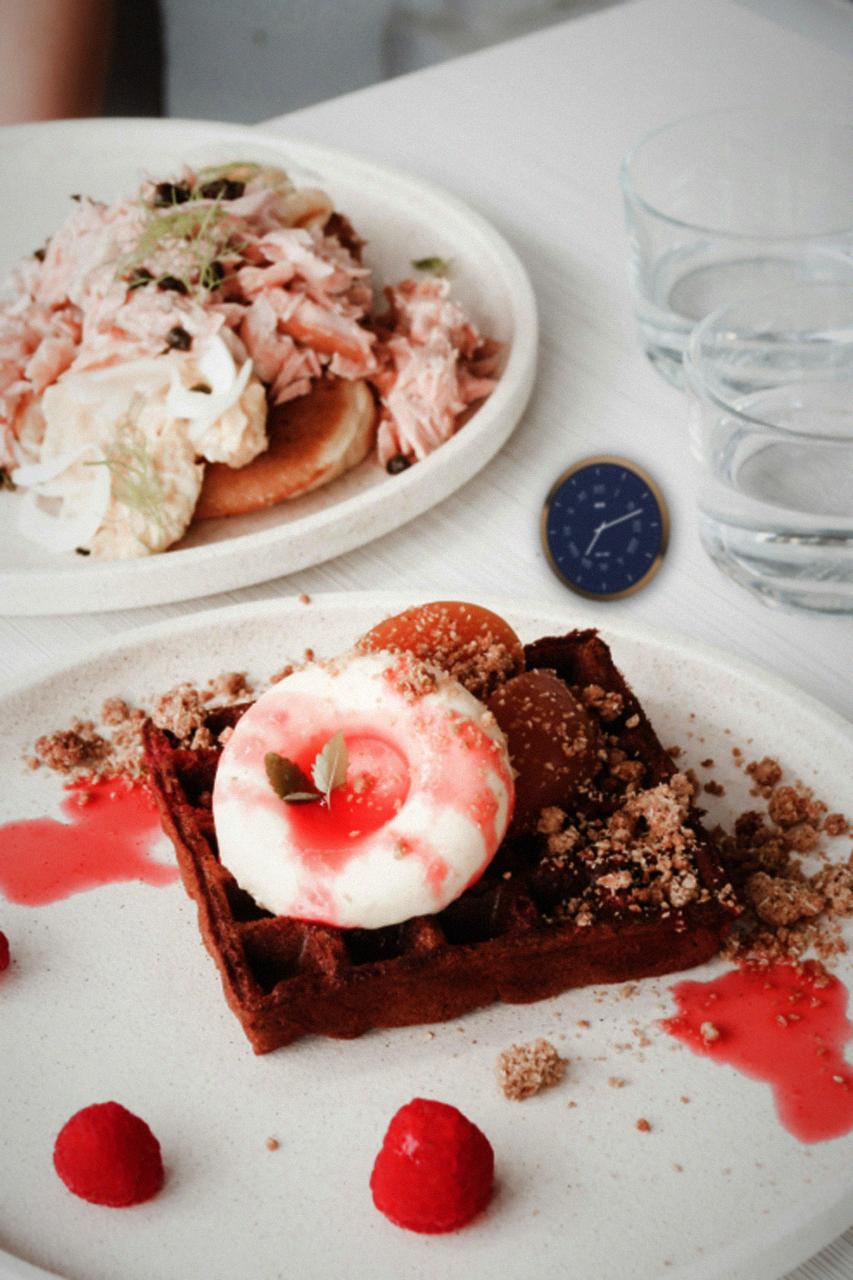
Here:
h=7 m=12
